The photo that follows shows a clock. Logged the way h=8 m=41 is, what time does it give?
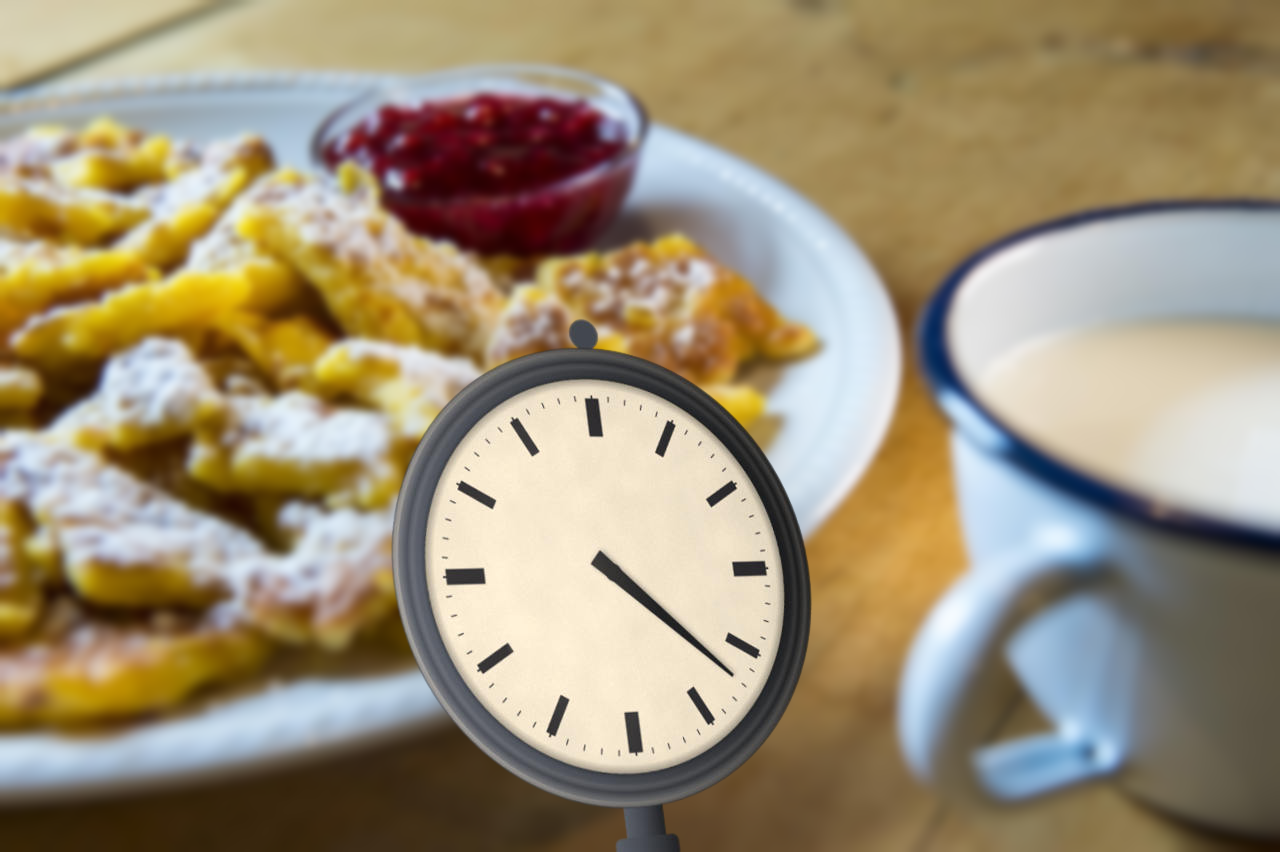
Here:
h=4 m=22
